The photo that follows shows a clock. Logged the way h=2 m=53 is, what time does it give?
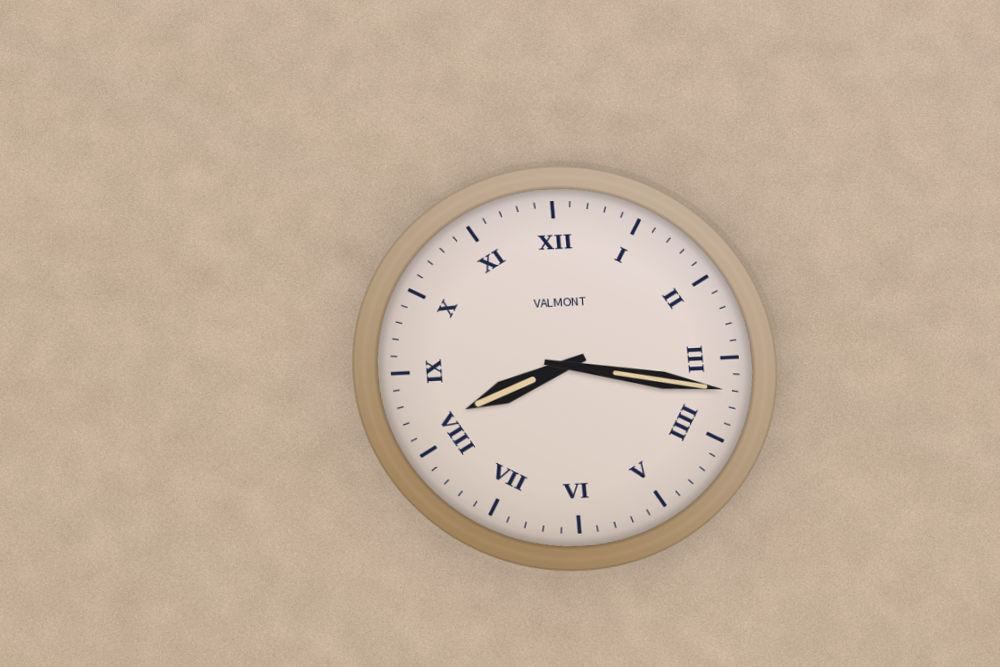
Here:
h=8 m=17
